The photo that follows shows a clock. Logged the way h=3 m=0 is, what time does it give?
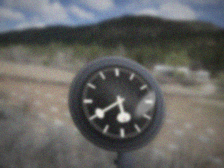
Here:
h=5 m=40
